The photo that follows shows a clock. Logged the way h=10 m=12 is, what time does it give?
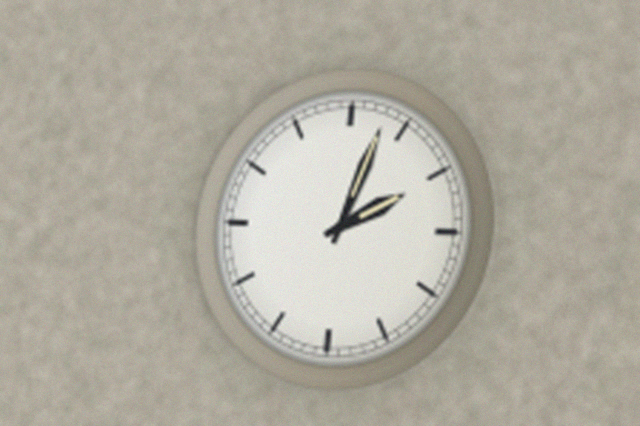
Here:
h=2 m=3
